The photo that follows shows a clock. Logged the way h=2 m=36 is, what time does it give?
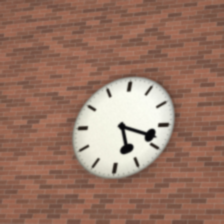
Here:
h=5 m=18
